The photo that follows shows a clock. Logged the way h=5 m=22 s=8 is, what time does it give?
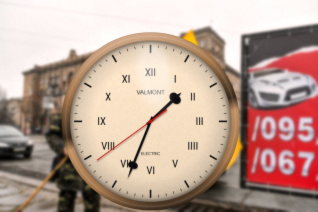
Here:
h=1 m=33 s=39
